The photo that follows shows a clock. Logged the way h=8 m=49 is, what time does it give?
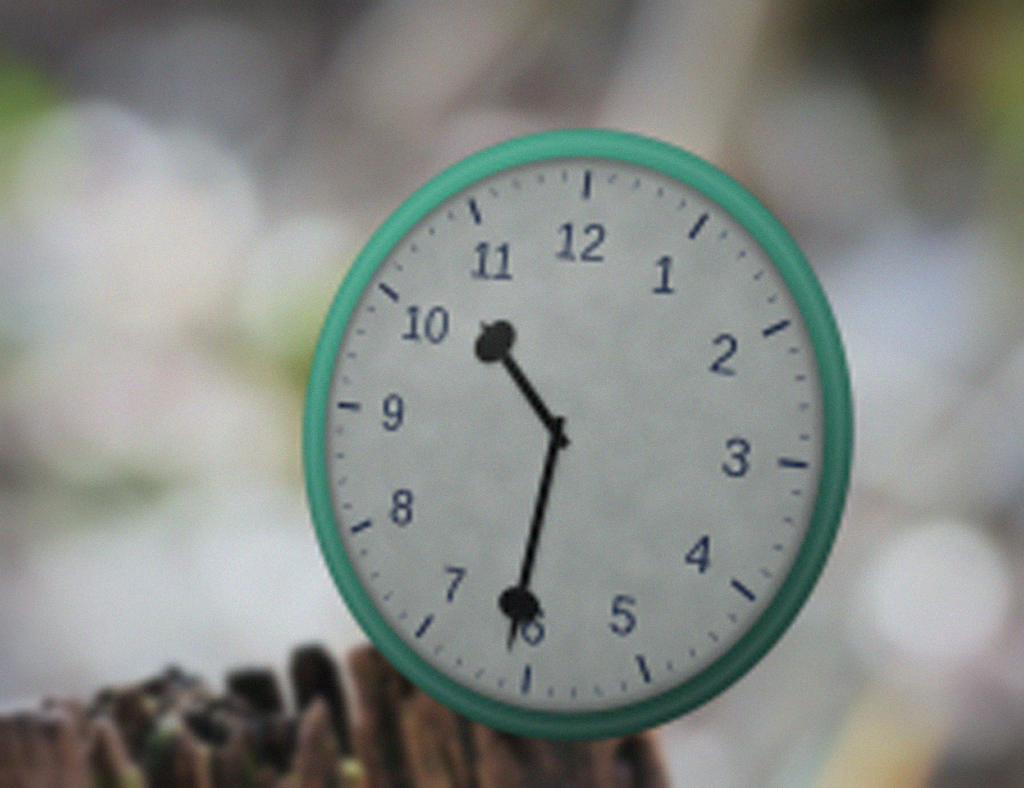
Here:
h=10 m=31
